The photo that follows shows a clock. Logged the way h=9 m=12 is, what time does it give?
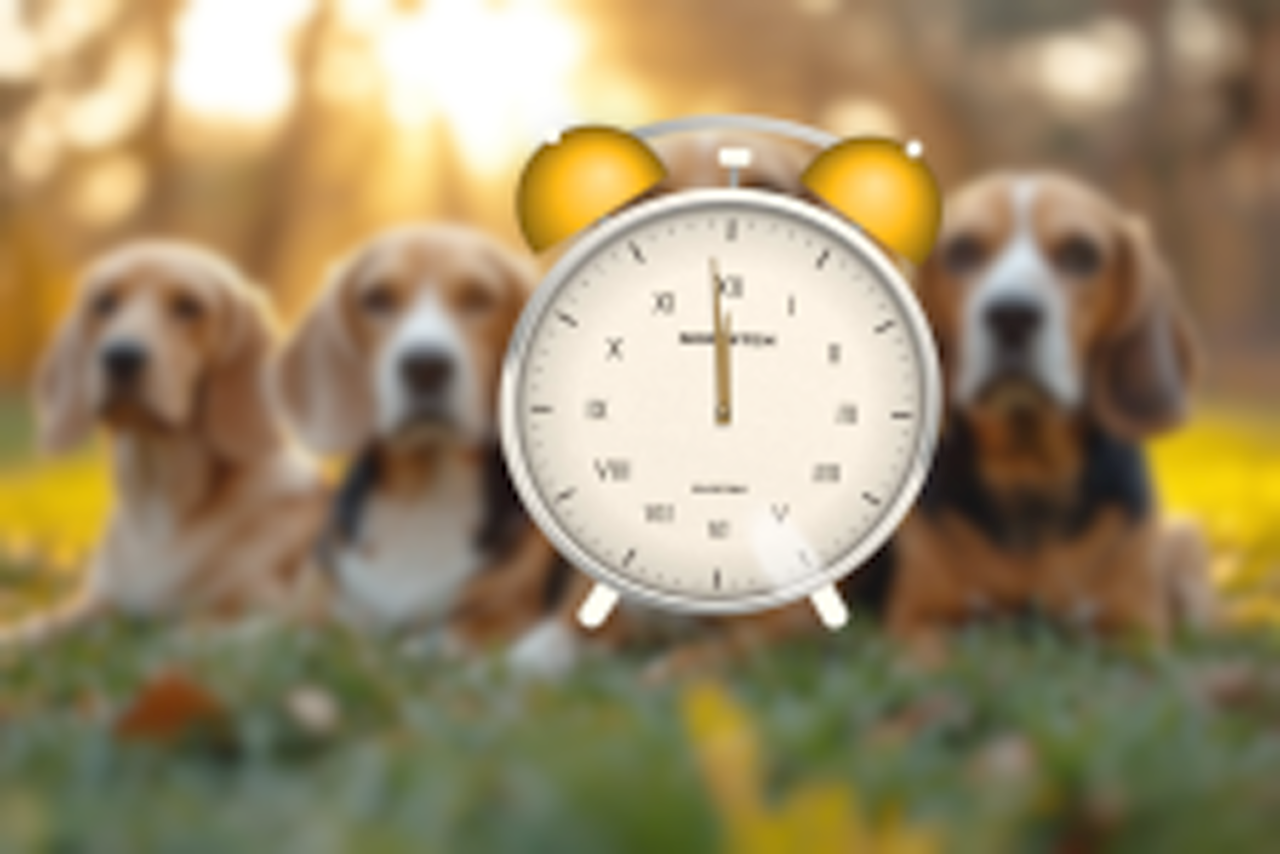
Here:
h=11 m=59
